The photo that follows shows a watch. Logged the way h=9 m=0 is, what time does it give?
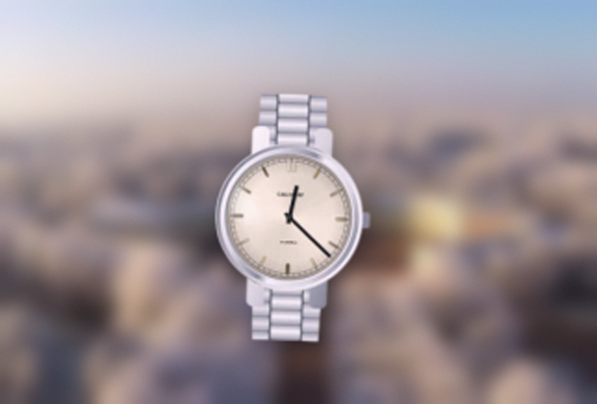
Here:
h=12 m=22
